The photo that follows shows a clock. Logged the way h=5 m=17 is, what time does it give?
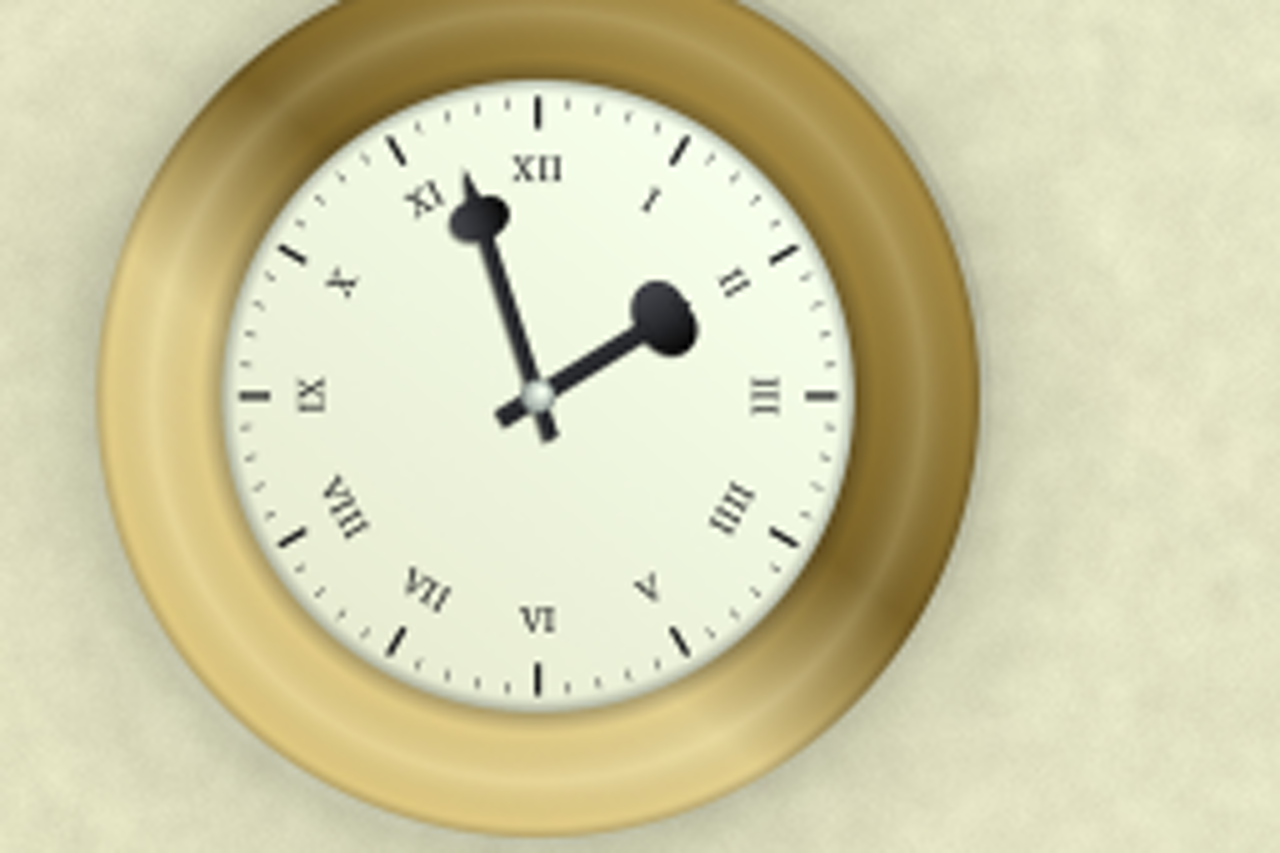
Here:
h=1 m=57
